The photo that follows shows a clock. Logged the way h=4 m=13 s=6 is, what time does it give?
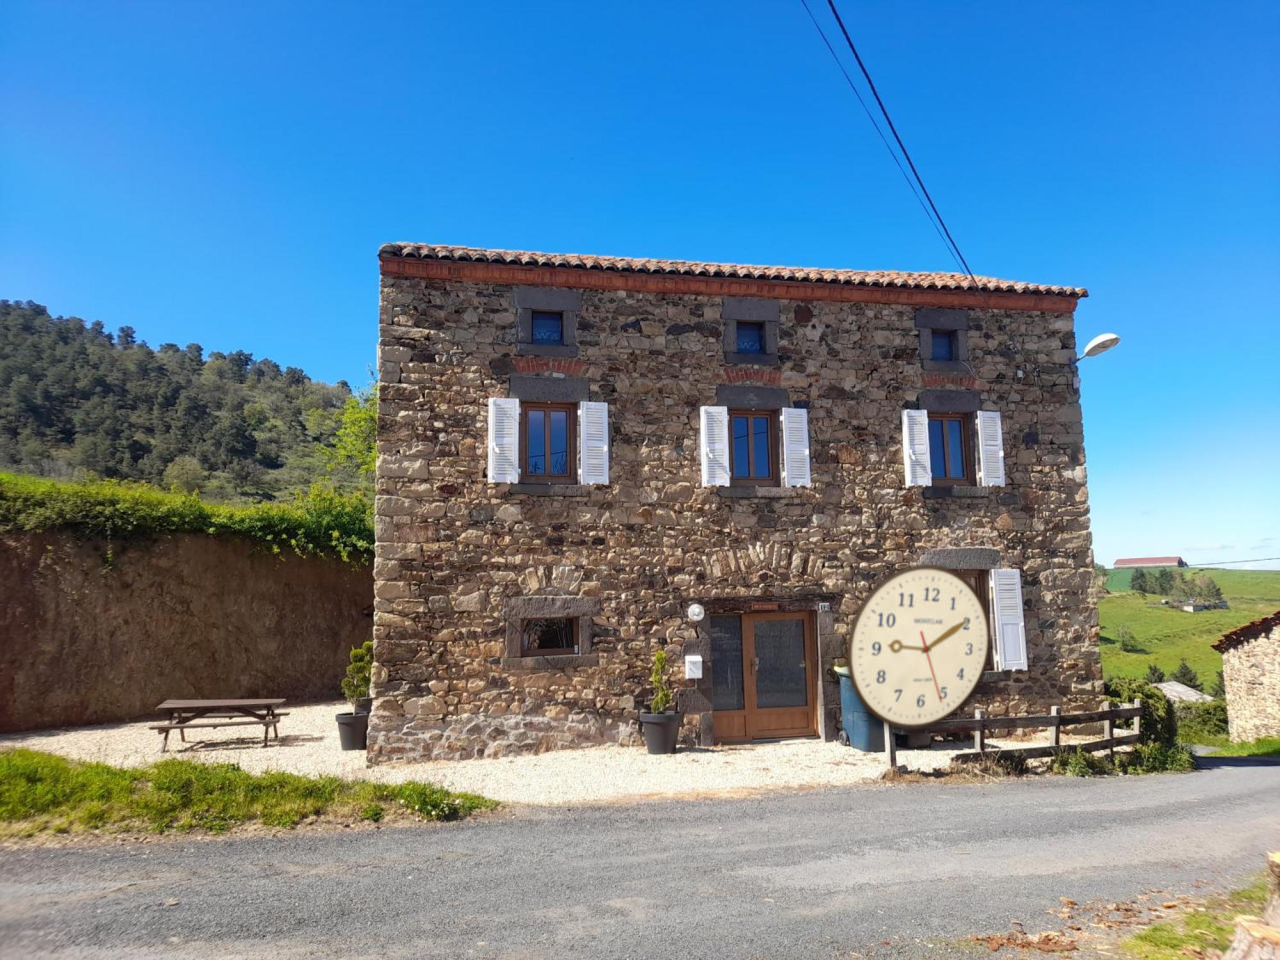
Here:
h=9 m=9 s=26
